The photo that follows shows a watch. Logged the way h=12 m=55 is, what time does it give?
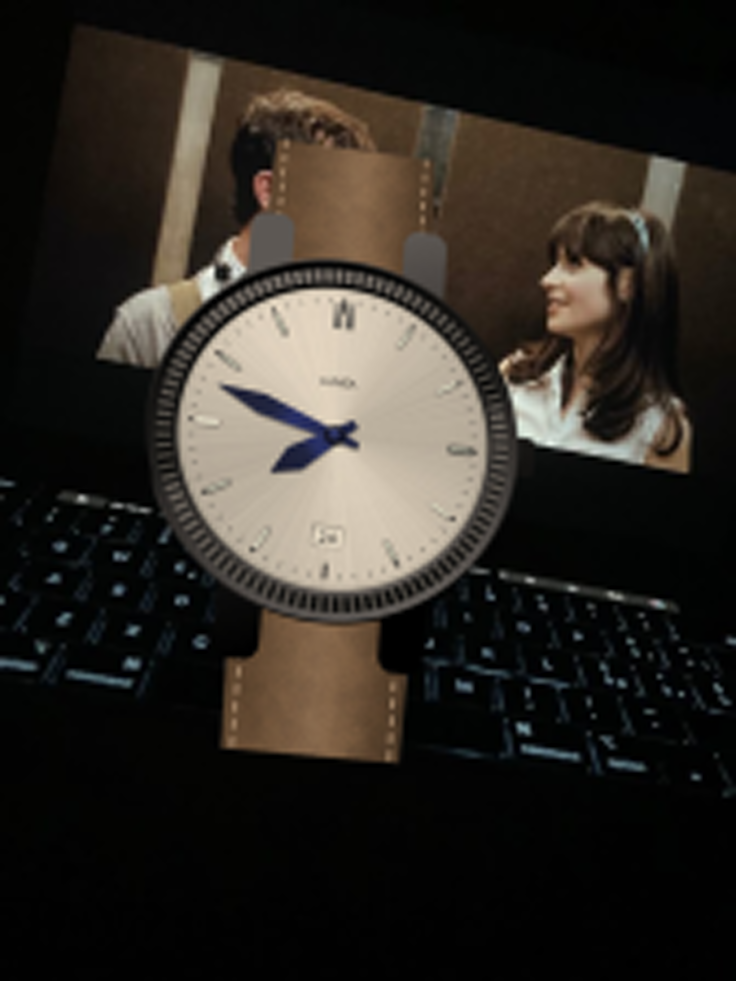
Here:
h=7 m=48
